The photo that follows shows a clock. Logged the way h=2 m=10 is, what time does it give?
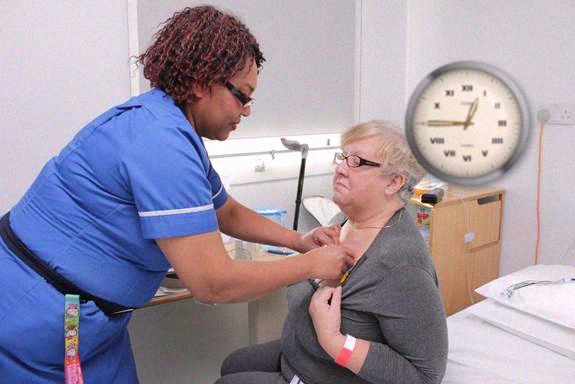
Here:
h=12 m=45
